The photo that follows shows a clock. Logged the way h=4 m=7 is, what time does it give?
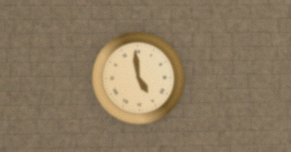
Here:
h=4 m=59
